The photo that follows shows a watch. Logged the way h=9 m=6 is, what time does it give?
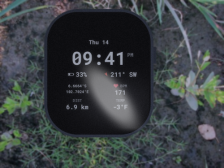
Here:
h=9 m=41
